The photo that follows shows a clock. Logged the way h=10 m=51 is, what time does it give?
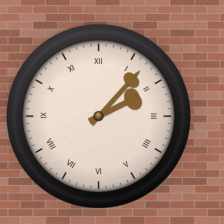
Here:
h=2 m=7
